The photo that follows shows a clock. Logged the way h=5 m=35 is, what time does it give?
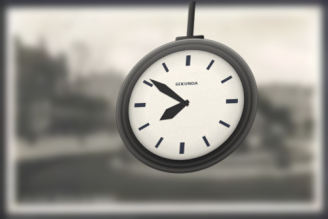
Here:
h=7 m=51
